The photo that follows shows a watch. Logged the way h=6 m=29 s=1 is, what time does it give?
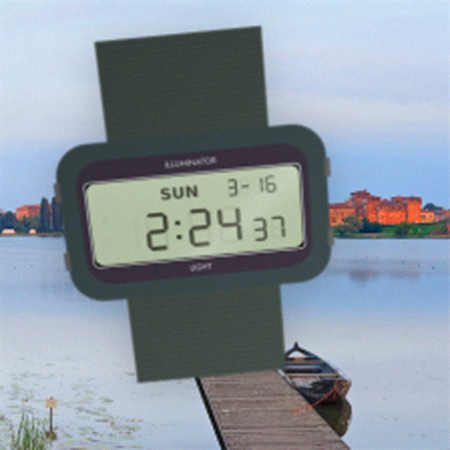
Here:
h=2 m=24 s=37
